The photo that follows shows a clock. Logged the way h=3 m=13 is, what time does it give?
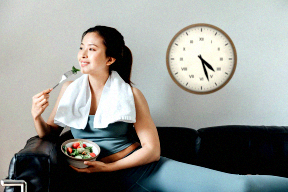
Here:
h=4 m=27
